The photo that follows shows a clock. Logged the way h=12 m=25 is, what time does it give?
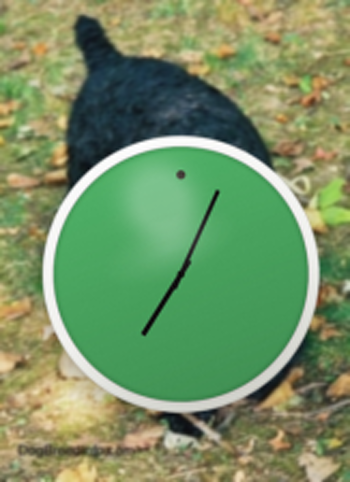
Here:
h=7 m=4
